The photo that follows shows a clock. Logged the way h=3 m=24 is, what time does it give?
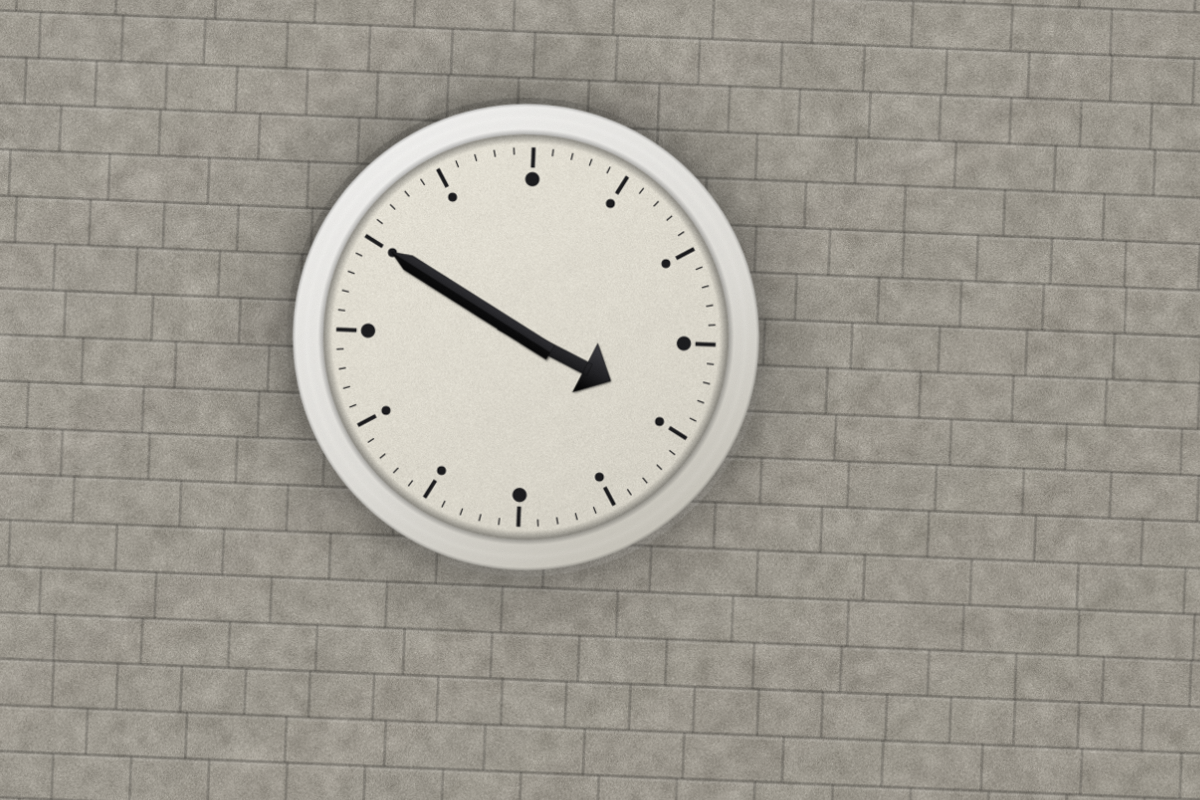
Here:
h=3 m=50
